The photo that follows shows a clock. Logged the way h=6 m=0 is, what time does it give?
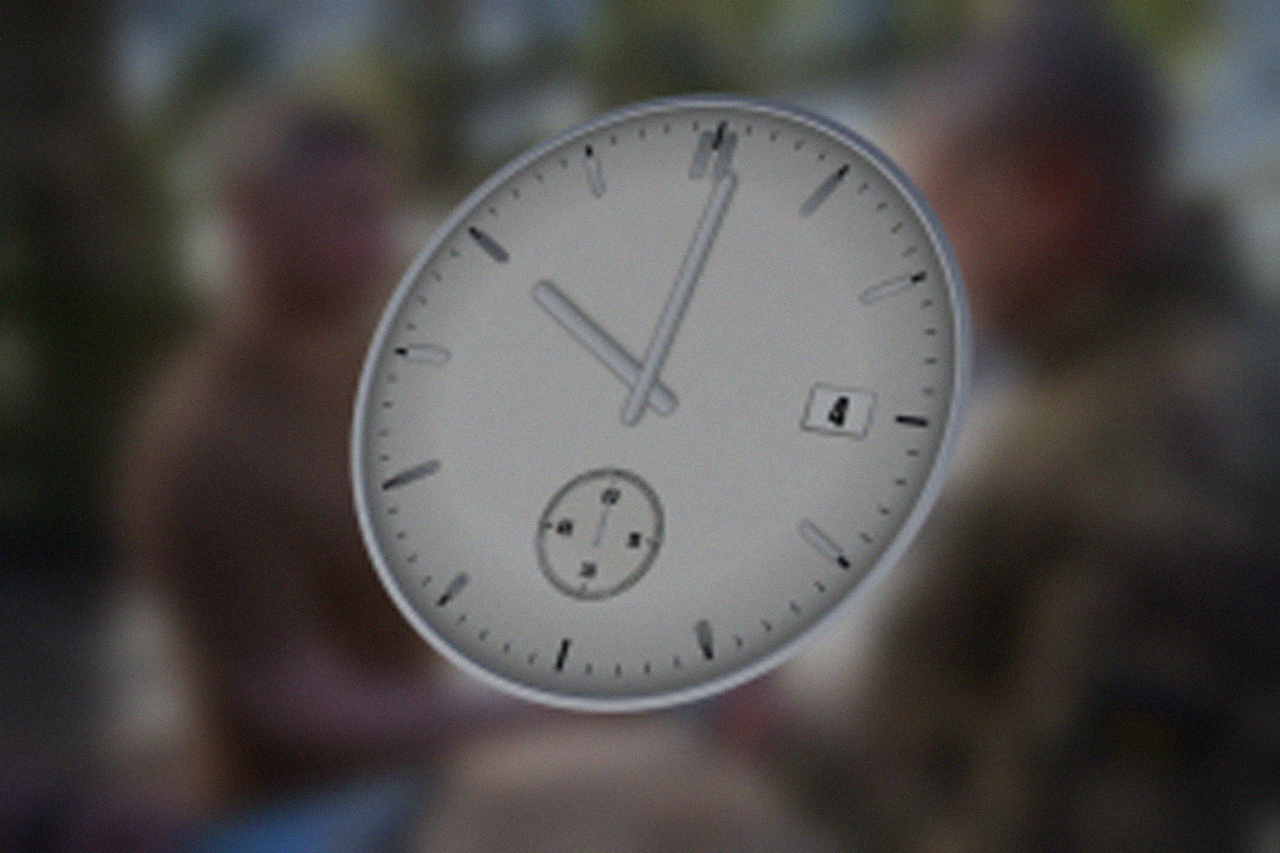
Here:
h=10 m=1
